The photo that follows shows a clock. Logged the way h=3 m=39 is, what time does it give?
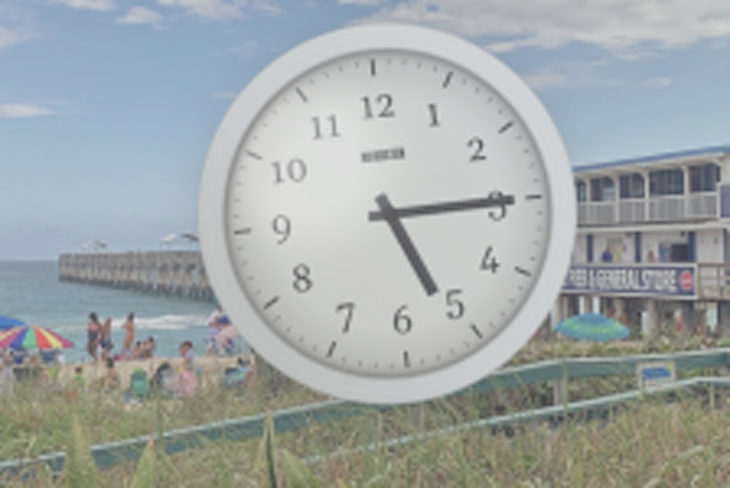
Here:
h=5 m=15
